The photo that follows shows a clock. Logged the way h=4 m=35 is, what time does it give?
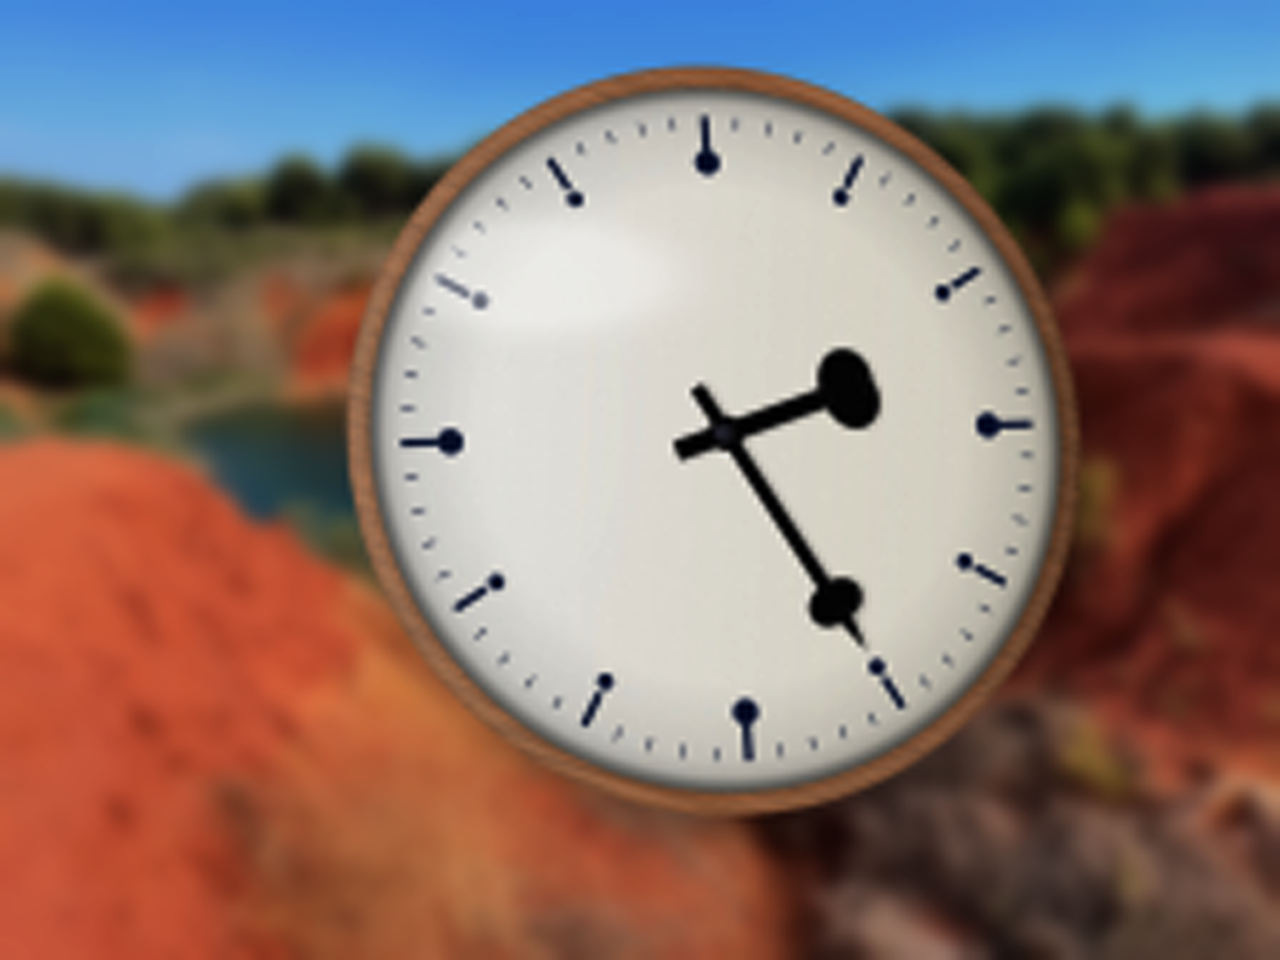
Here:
h=2 m=25
